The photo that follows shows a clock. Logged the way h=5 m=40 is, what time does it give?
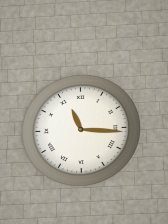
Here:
h=11 m=16
